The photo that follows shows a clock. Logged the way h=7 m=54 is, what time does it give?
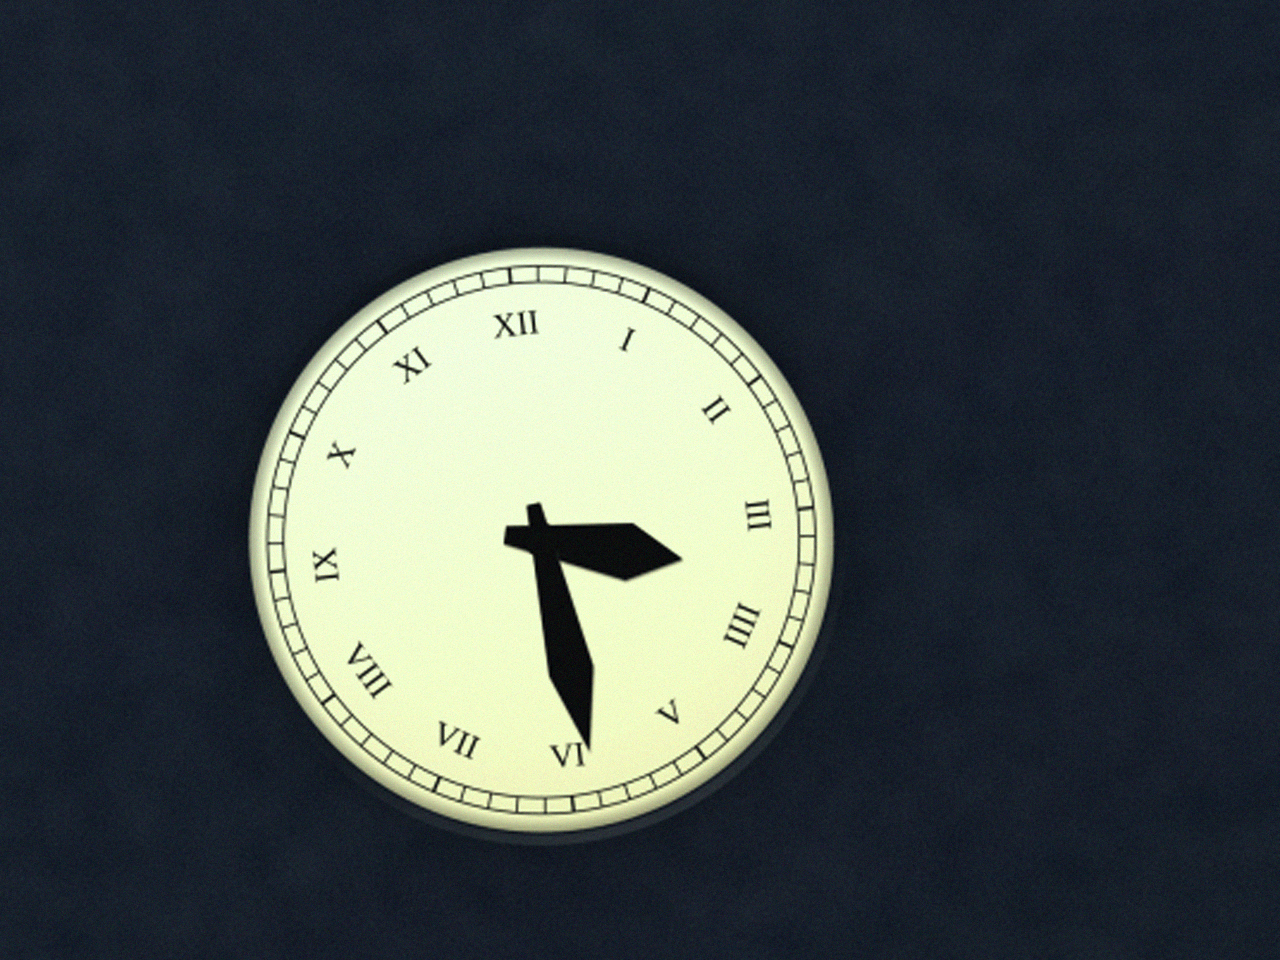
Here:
h=3 m=29
